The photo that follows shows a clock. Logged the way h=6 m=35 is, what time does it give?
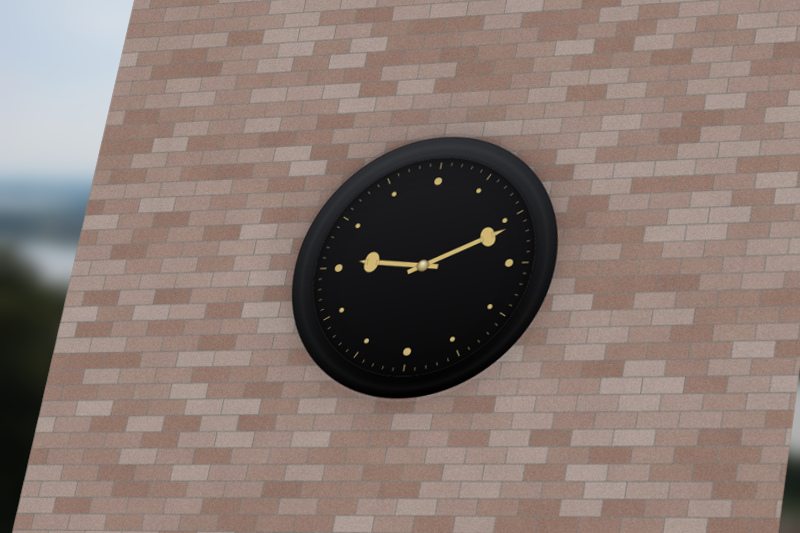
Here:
h=9 m=11
